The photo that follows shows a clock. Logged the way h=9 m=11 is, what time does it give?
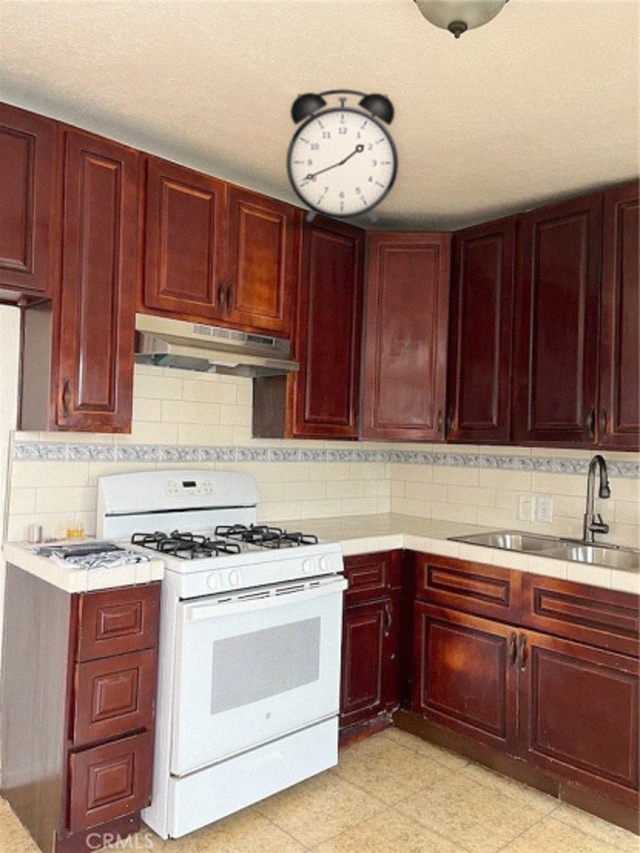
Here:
h=1 m=41
